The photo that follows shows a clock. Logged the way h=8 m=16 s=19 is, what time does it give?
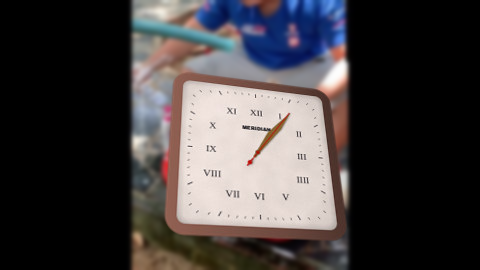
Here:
h=1 m=6 s=6
